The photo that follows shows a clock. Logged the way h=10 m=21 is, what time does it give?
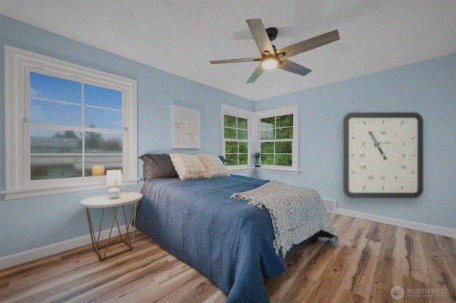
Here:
h=10 m=55
